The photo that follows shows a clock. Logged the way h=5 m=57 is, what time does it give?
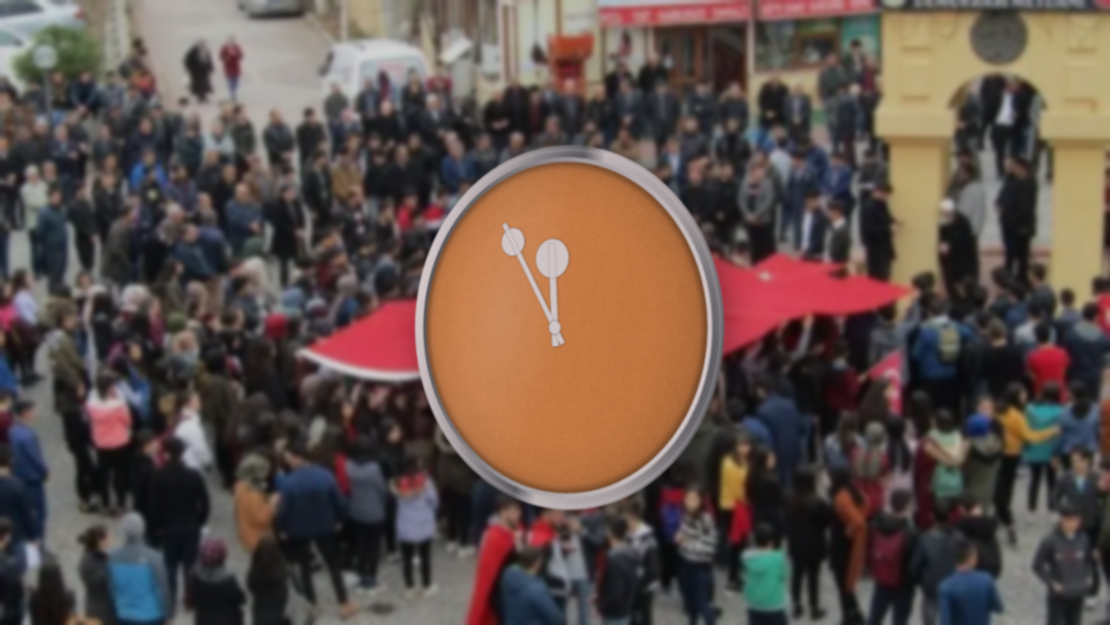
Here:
h=11 m=55
